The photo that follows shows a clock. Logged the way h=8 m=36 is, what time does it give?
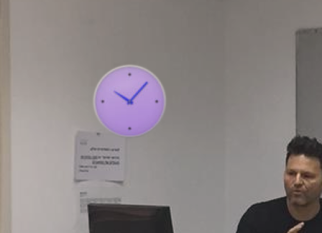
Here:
h=10 m=7
